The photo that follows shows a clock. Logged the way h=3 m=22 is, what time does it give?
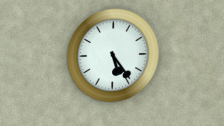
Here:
h=5 m=24
